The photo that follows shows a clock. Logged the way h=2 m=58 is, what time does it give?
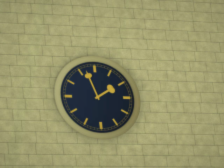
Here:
h=1 m=57
